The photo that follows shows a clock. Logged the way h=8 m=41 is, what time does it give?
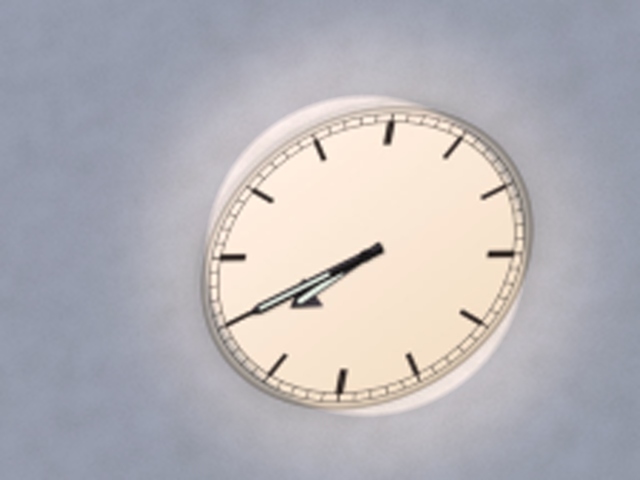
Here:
h=7 m=40
